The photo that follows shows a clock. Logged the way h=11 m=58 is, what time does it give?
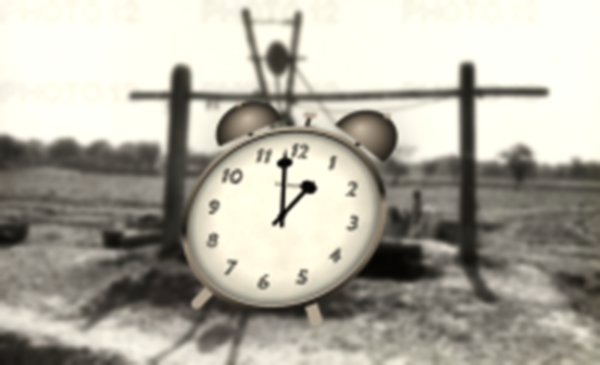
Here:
h=12 m=58
